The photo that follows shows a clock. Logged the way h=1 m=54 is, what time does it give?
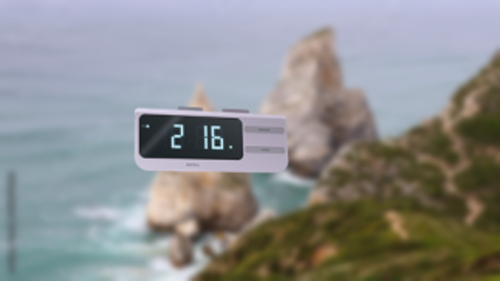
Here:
h=2 m=16
